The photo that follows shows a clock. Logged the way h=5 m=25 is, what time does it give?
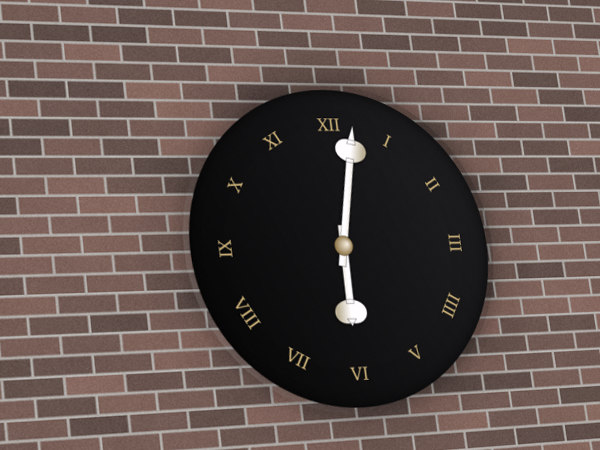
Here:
h=6 m=2
